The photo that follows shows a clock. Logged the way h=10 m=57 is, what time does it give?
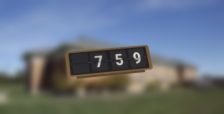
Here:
h=7 m=59
